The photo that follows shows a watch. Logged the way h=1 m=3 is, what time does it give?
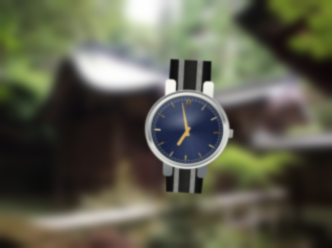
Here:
h=6 m=58
